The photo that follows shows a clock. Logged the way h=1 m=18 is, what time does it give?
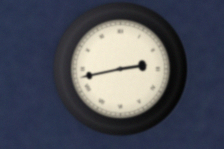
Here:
h=2 m=43
